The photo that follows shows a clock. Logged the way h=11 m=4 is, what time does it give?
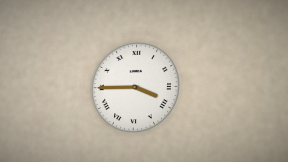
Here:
h=3 m=45
